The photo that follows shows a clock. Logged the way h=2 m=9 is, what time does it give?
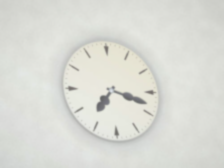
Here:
h=7 m=18
